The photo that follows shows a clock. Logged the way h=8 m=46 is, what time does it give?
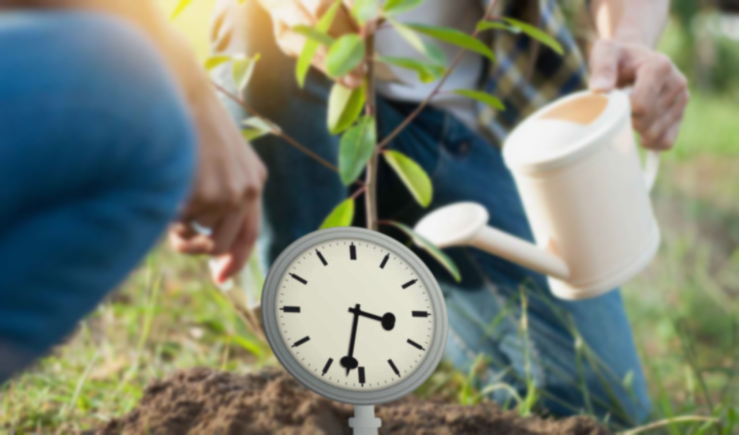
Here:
h=3 m=32
